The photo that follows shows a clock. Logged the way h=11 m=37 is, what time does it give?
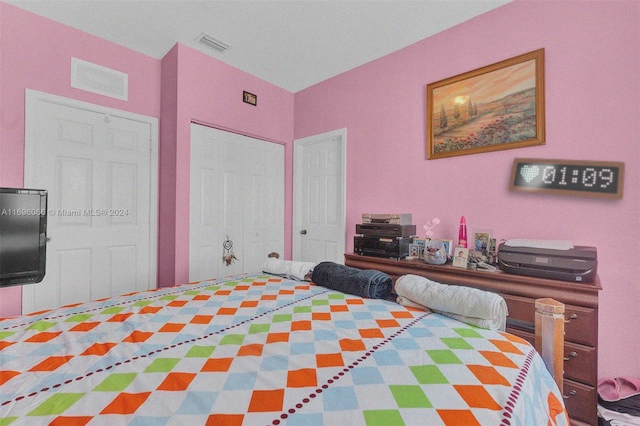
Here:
h=1 m=9
